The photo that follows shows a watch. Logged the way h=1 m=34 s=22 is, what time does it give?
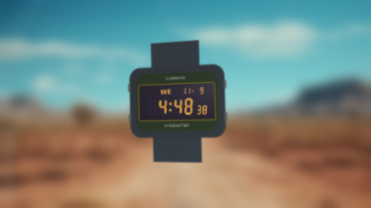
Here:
h=4 m=48 s=38
